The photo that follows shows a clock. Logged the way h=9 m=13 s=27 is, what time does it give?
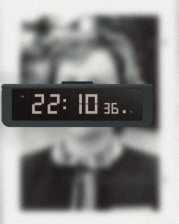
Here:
h=22 m=10 s=36
